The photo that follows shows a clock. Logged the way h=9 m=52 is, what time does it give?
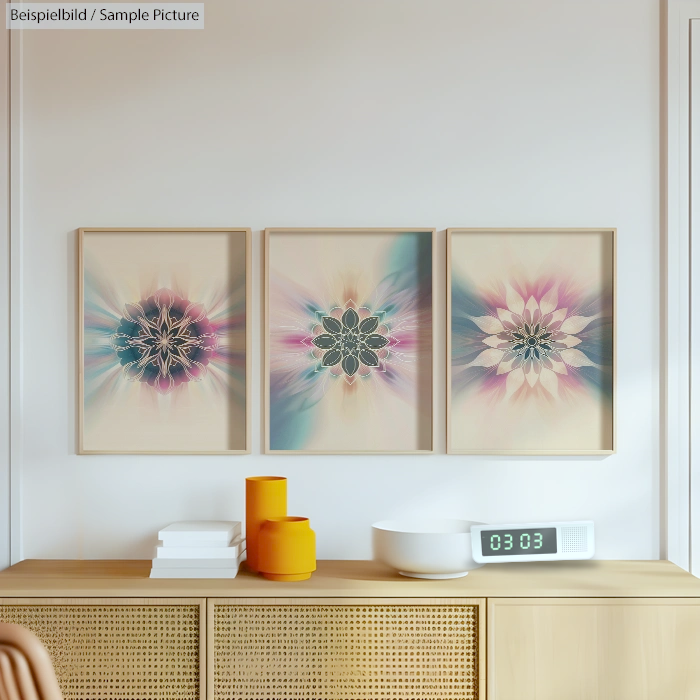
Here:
h=3 m=3
